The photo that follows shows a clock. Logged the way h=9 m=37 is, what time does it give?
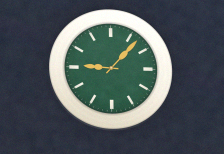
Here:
h=9 m=7
